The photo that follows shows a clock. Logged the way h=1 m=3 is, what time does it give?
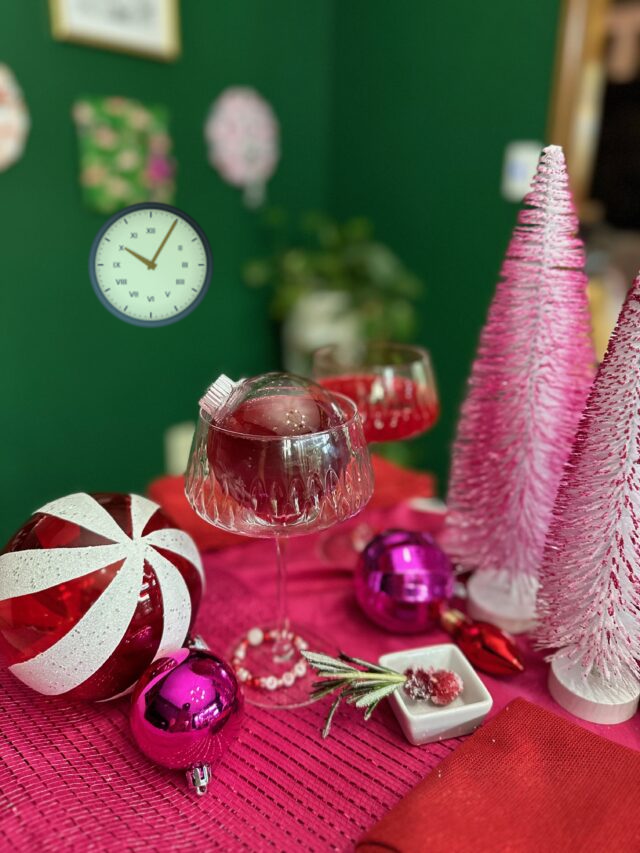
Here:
h=10 m=5
